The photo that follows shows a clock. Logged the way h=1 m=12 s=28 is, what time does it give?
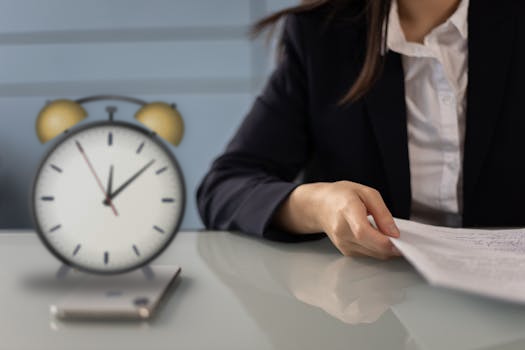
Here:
h=12 m=7 s=55
